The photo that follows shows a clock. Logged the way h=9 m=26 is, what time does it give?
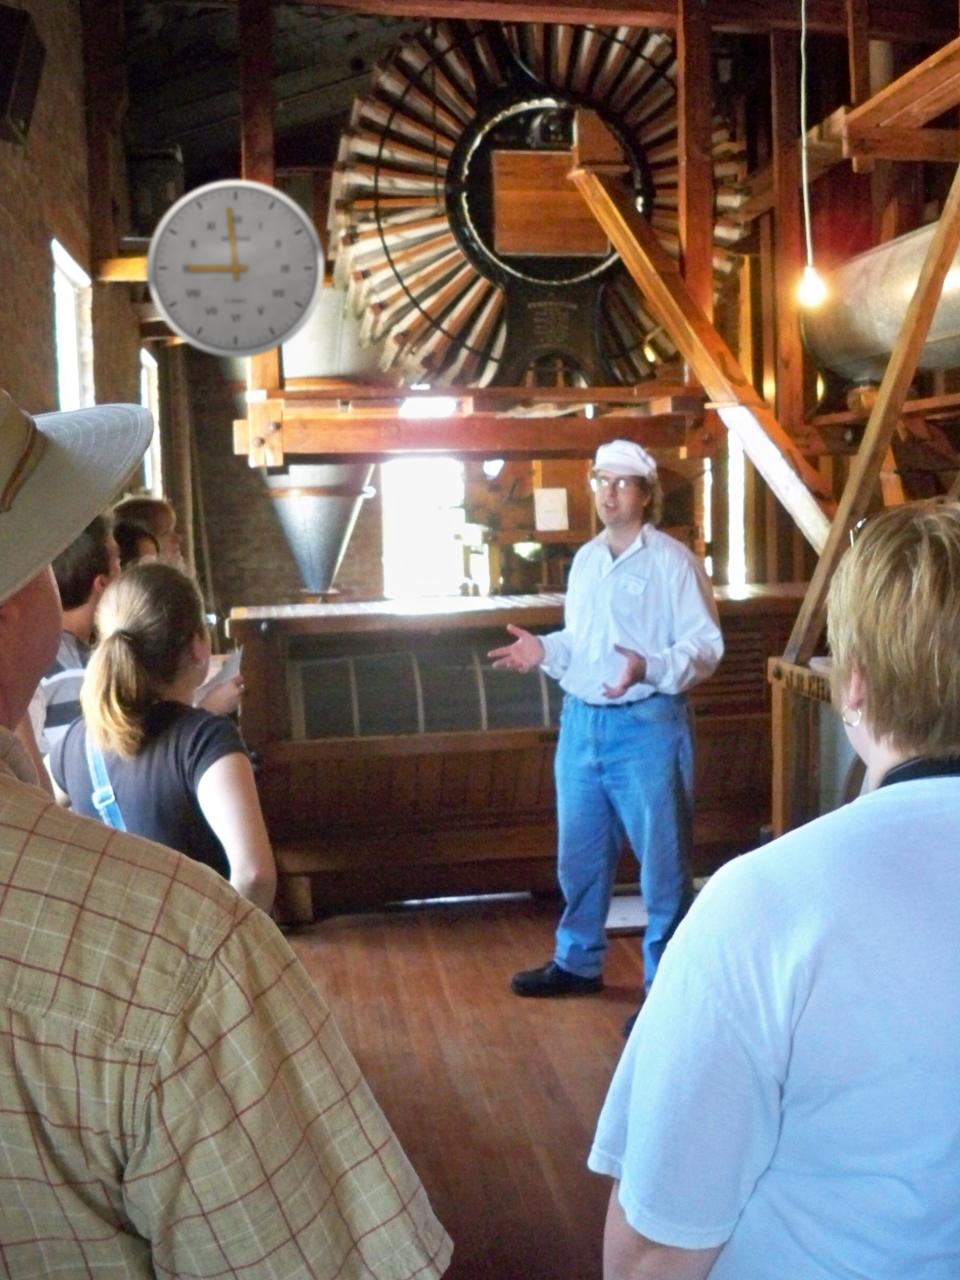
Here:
h=8 m=59
